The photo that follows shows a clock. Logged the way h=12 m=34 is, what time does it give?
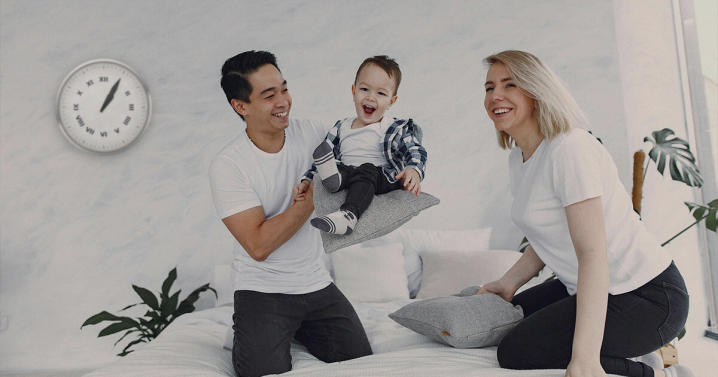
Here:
h=1 m=5
